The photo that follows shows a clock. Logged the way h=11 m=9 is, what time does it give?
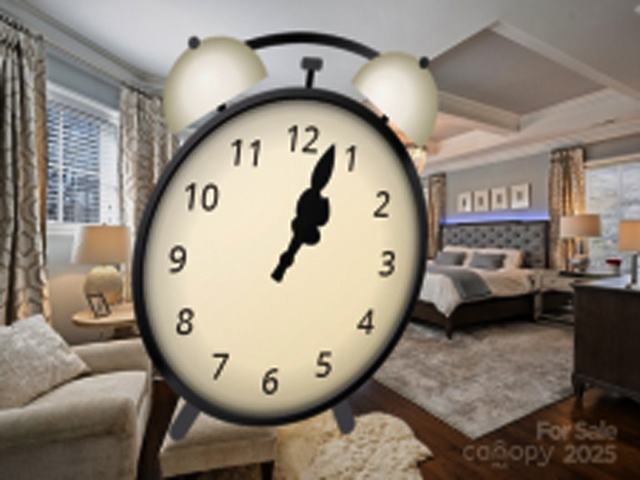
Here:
h=1 m=3
